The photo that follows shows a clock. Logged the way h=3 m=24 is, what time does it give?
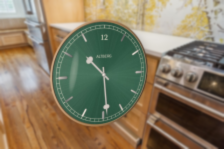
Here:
h=10 m=29
